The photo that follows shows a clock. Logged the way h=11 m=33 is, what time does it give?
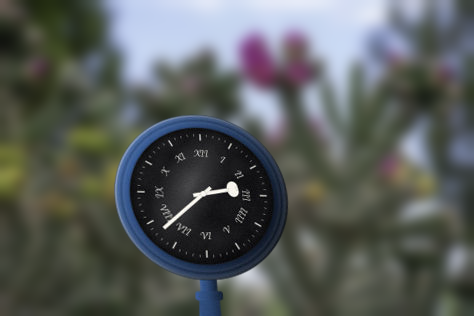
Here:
h=2 m=38
